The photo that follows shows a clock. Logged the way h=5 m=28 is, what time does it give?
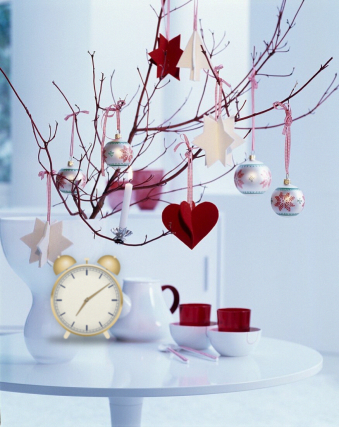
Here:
h=7 m=9
